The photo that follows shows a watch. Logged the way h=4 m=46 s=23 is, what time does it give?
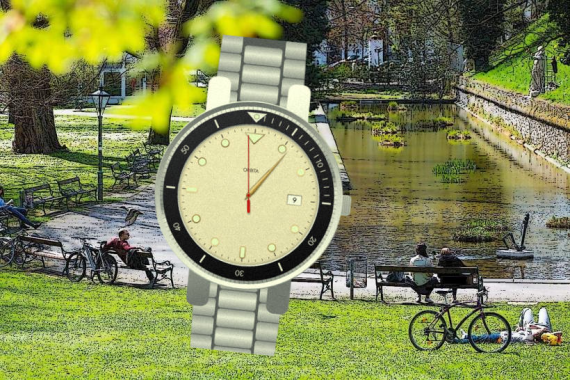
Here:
h=1 m=5 s=59
